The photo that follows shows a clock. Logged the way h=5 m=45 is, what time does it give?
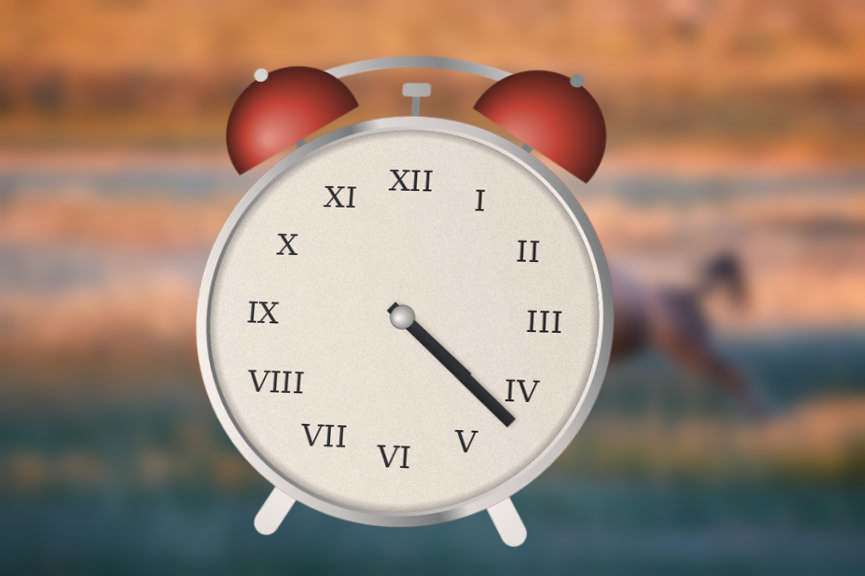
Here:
h=4 m=22
